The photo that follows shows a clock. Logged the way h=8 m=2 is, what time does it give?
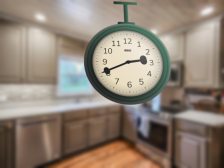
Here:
h=2 m=41
